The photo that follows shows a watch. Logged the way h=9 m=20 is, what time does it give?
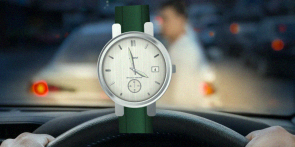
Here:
h=3 m=58
